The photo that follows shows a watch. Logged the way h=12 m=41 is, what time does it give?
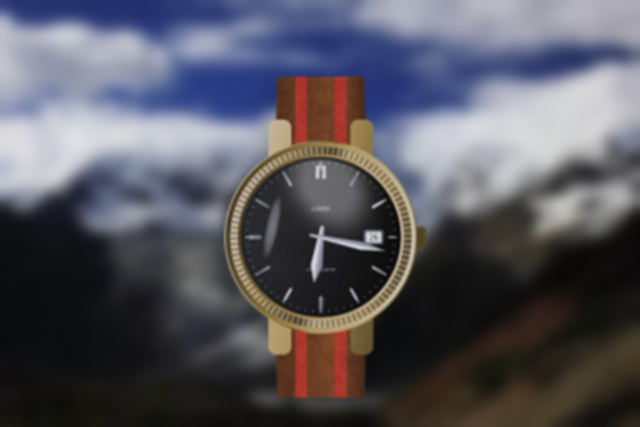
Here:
h=6 m=17
